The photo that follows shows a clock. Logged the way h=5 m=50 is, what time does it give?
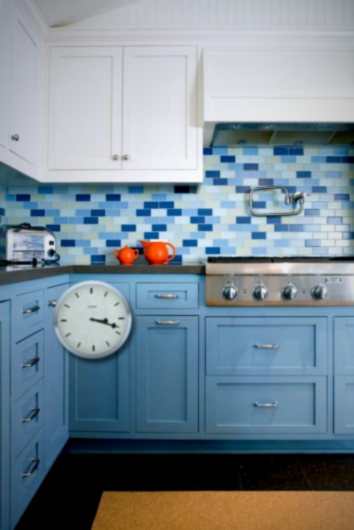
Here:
h=3 m=18
